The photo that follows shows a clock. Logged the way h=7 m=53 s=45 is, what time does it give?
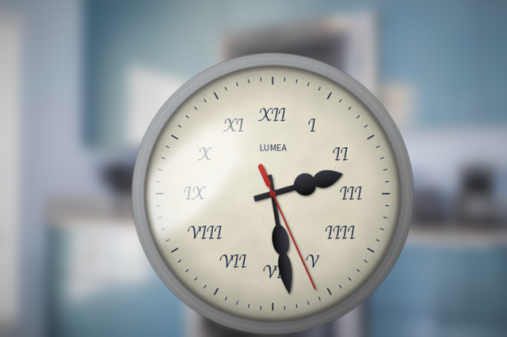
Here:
h=2 m=28 s=26
